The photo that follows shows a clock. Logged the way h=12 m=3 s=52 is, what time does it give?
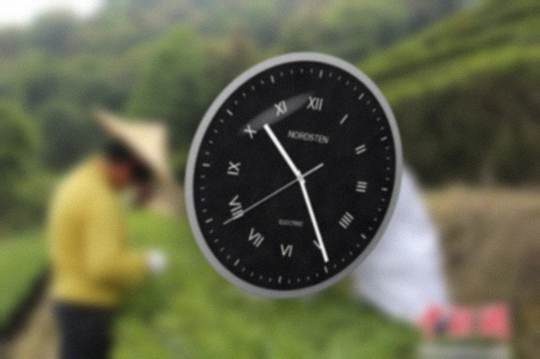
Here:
h=10 m=24 s=39
